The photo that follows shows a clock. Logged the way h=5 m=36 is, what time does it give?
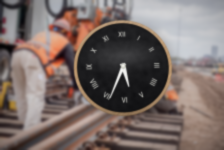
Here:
h=5 m=34
